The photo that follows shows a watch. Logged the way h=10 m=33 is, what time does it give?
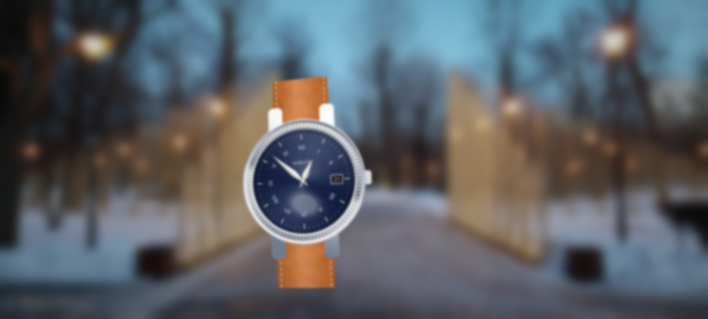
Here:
h=12 m=52
